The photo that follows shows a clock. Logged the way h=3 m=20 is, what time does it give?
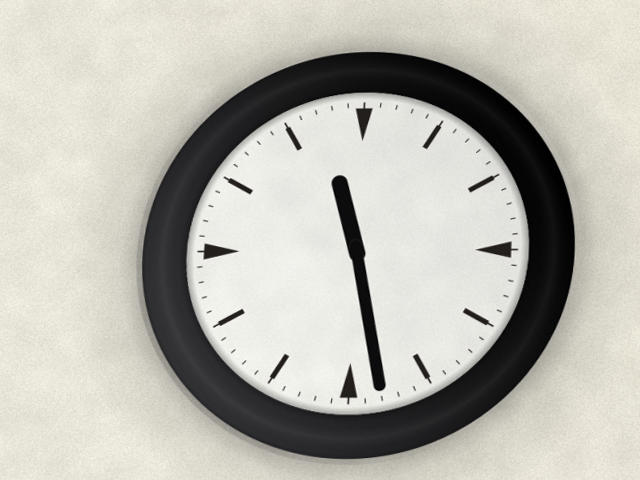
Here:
h=11 m=28
